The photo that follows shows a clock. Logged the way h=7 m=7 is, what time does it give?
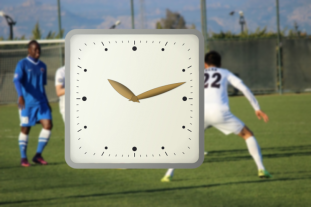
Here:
h=10 m=12
